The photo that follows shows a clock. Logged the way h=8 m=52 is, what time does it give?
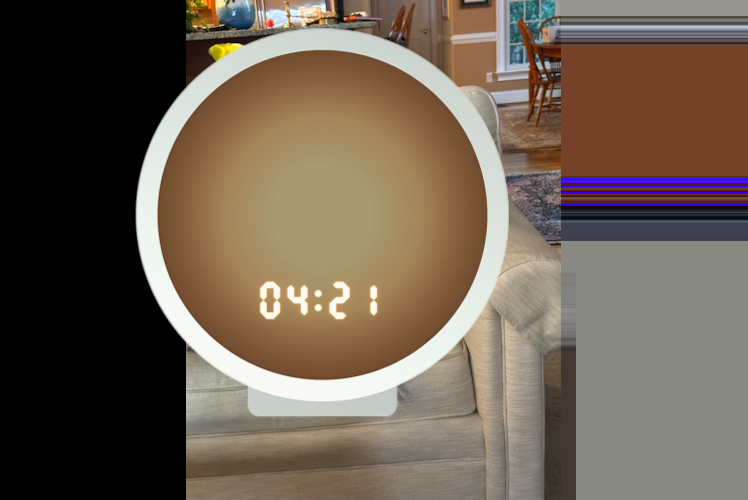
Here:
h=4 m=21
